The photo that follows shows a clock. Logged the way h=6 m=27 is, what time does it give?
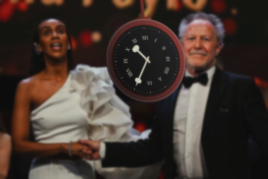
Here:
h=10 m=35
